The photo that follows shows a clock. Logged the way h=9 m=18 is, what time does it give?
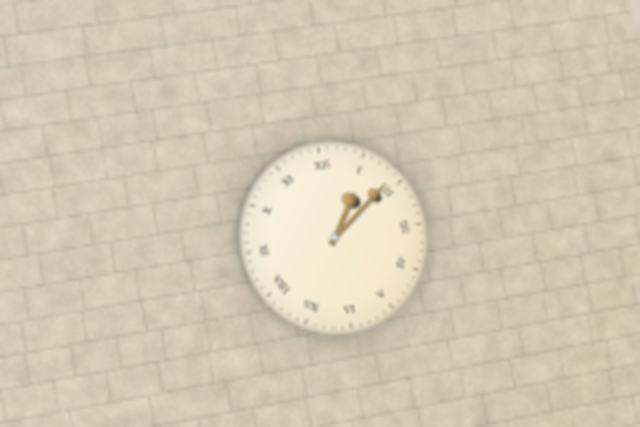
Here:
h=1 m=9
